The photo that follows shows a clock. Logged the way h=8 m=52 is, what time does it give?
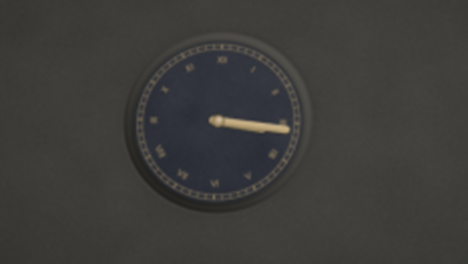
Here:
h=3 m=16
